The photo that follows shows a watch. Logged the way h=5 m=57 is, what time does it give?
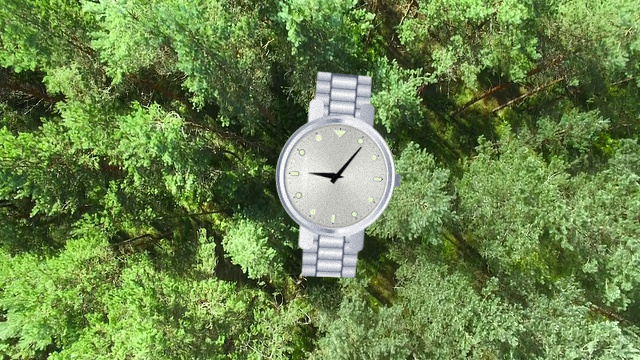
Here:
h=9 m=6
